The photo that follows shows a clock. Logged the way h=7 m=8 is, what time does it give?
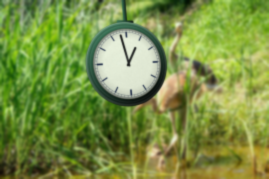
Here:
h=12 m=58
